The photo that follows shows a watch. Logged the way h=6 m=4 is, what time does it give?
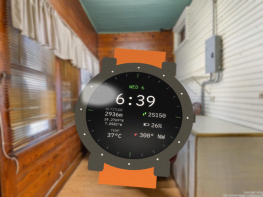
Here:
h=6 m=39
